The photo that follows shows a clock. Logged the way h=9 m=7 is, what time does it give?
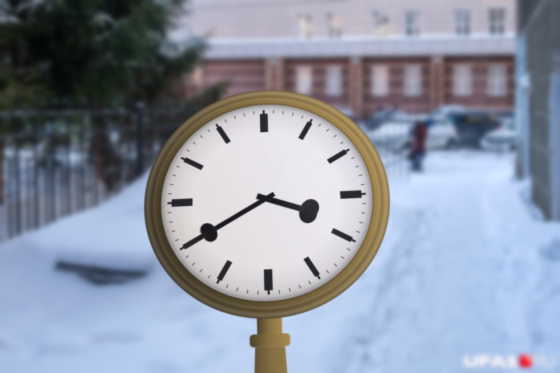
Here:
h=3 m=40
